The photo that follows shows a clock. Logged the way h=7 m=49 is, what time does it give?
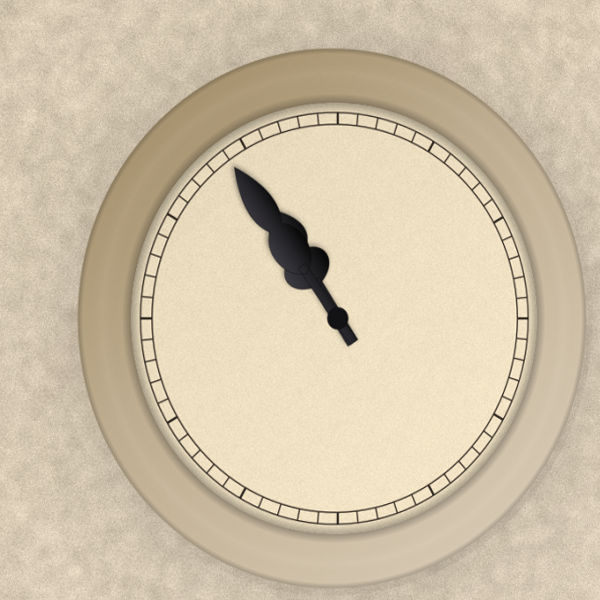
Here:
h=10 m=54
